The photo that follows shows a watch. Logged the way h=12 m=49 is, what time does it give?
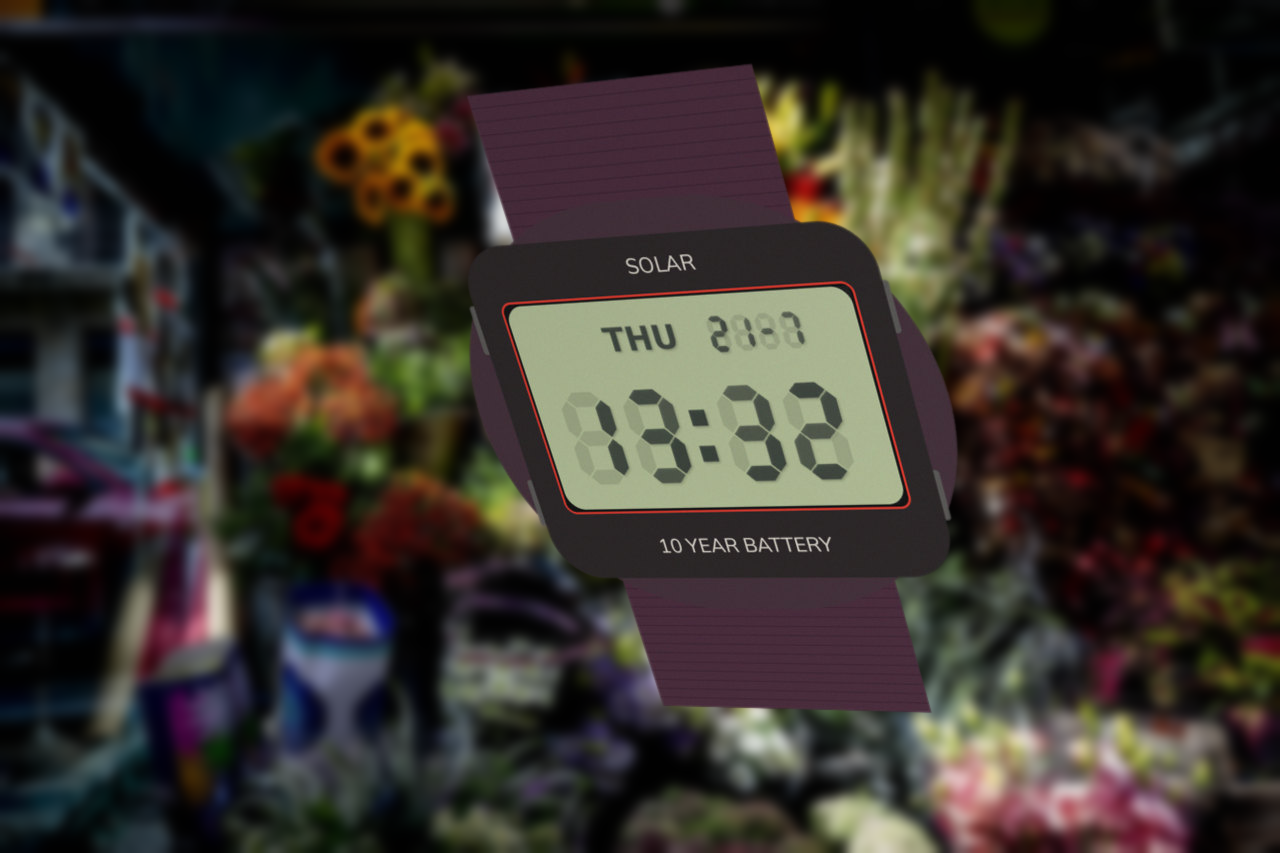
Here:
h=13 m=32
